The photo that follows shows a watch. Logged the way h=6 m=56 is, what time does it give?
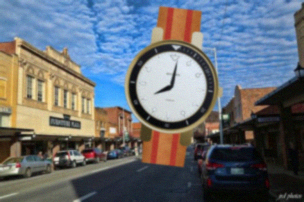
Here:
h=8 m=1
